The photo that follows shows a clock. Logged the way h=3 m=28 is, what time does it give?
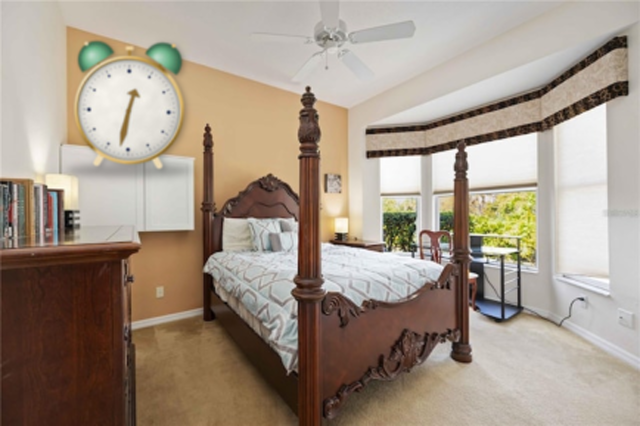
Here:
h=12 m=32
